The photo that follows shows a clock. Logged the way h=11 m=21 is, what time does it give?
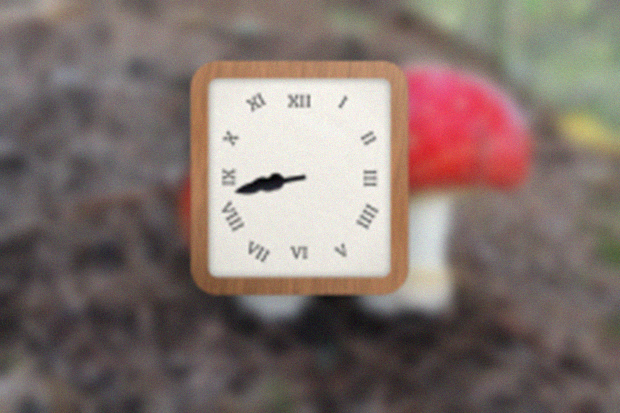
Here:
h=8 m=43
